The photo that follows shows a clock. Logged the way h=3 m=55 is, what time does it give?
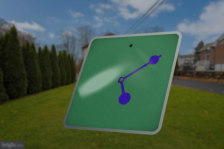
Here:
h=5 m=9
